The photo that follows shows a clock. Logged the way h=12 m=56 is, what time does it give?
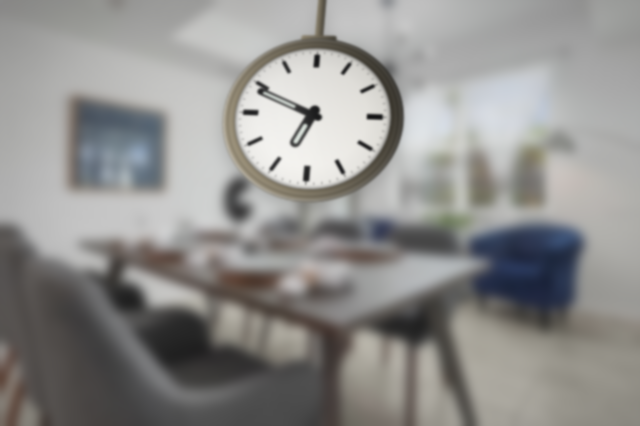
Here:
h=6 m=49
